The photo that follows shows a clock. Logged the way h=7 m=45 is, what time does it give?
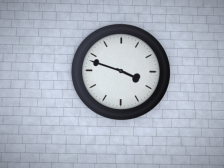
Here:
h=3 m=48
